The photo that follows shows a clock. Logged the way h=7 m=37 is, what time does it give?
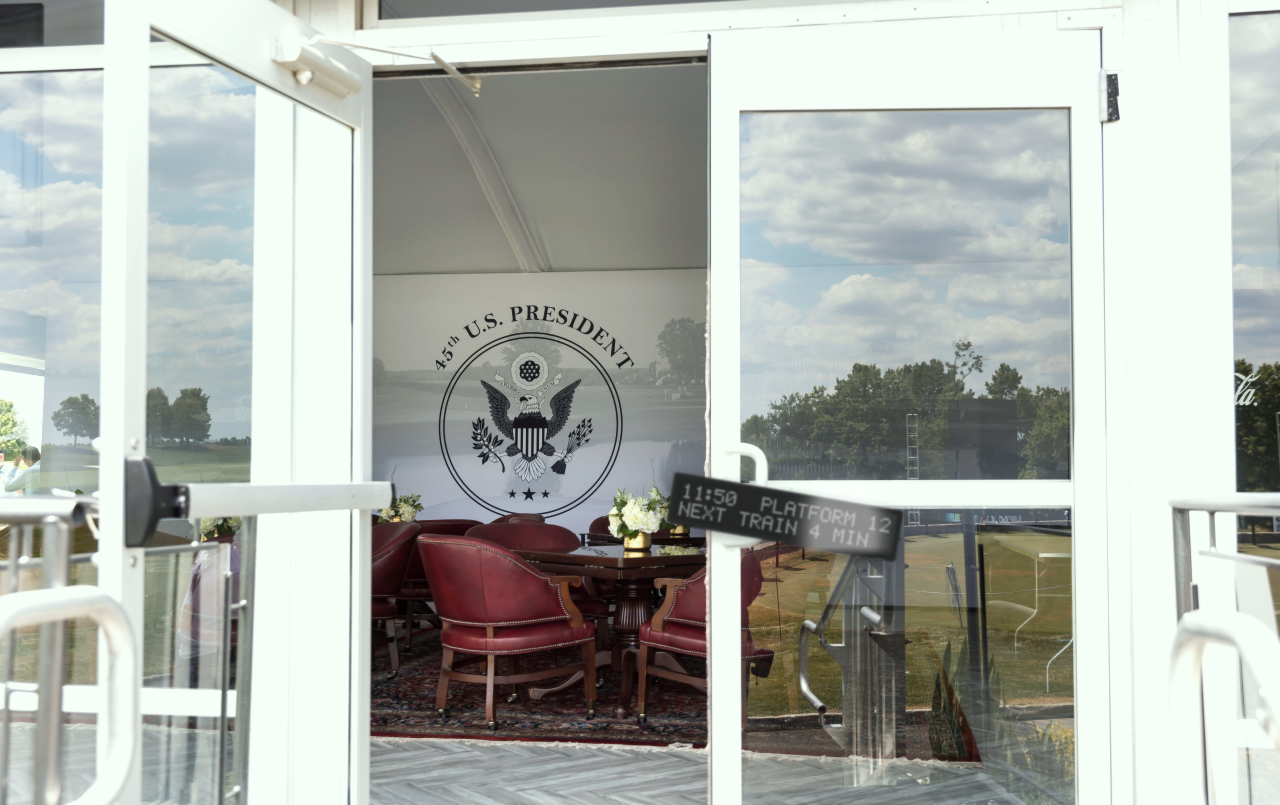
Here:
h=11 m=50
